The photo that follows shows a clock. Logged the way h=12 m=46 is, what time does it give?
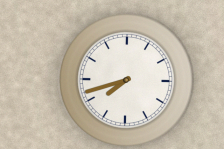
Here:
h=7 m=42
